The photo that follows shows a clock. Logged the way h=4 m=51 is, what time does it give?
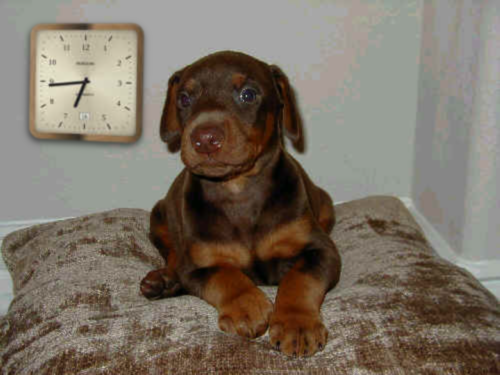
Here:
h=6 m=44
